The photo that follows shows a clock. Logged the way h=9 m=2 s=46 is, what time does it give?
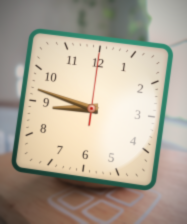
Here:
h=8 m=47 s=0
